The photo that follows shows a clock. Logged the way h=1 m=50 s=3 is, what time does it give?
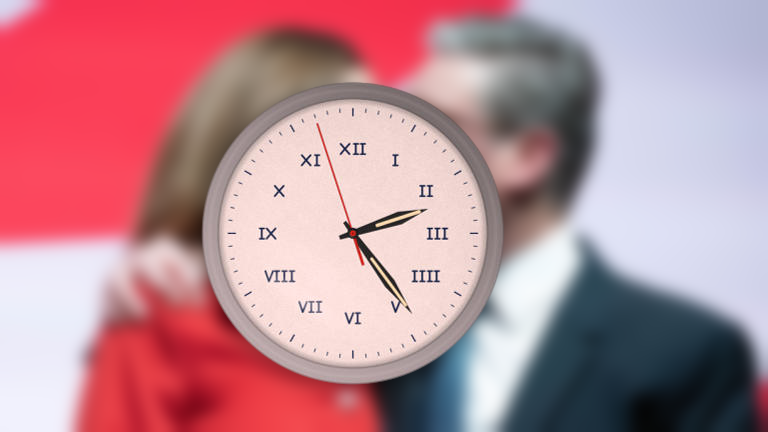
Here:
h=2 m=23 s=57
